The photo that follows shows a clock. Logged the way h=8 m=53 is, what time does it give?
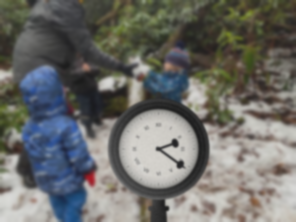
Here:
h=2 m=21
